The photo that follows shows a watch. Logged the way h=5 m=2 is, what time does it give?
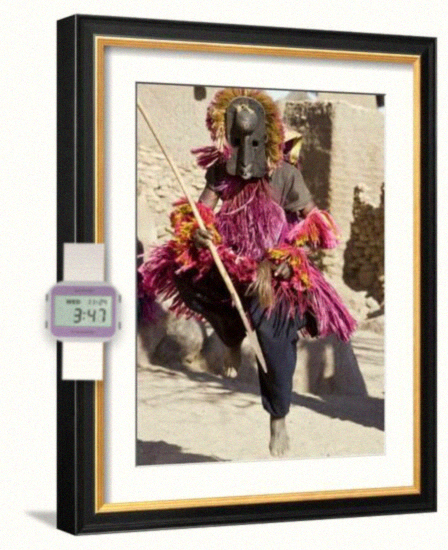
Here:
h=3 m=47
